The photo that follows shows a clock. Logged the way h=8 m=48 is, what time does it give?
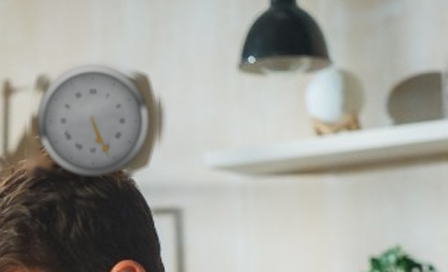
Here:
h=5 m=26
